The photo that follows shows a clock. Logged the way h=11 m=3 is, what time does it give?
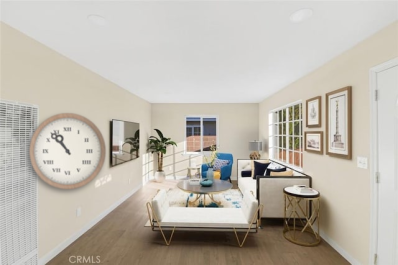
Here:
h=10 m=53
